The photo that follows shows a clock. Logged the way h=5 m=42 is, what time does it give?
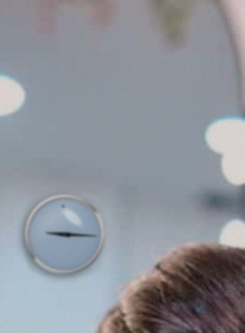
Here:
h=9 m=16
